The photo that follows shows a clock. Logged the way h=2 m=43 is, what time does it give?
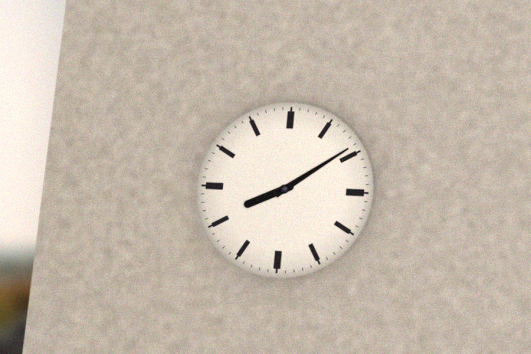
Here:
h=8 m=9
